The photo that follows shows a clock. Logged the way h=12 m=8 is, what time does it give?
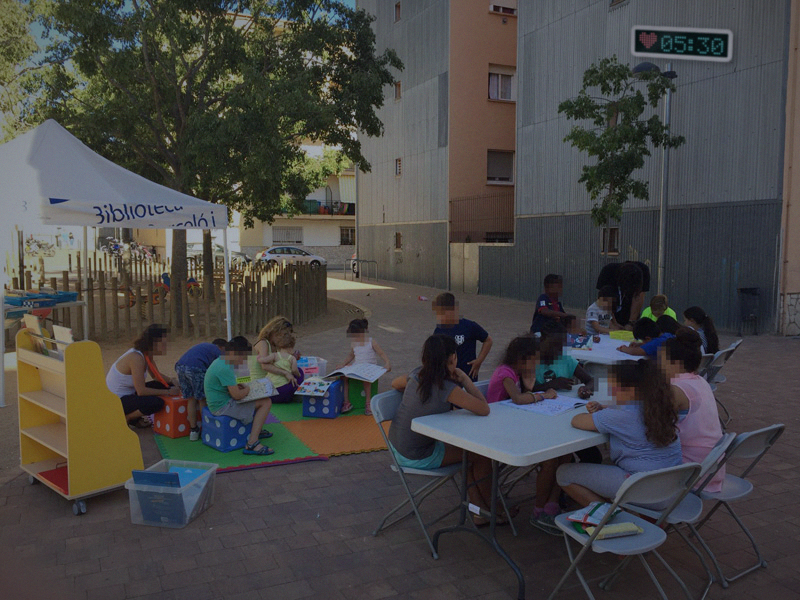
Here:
h=5 m=30
